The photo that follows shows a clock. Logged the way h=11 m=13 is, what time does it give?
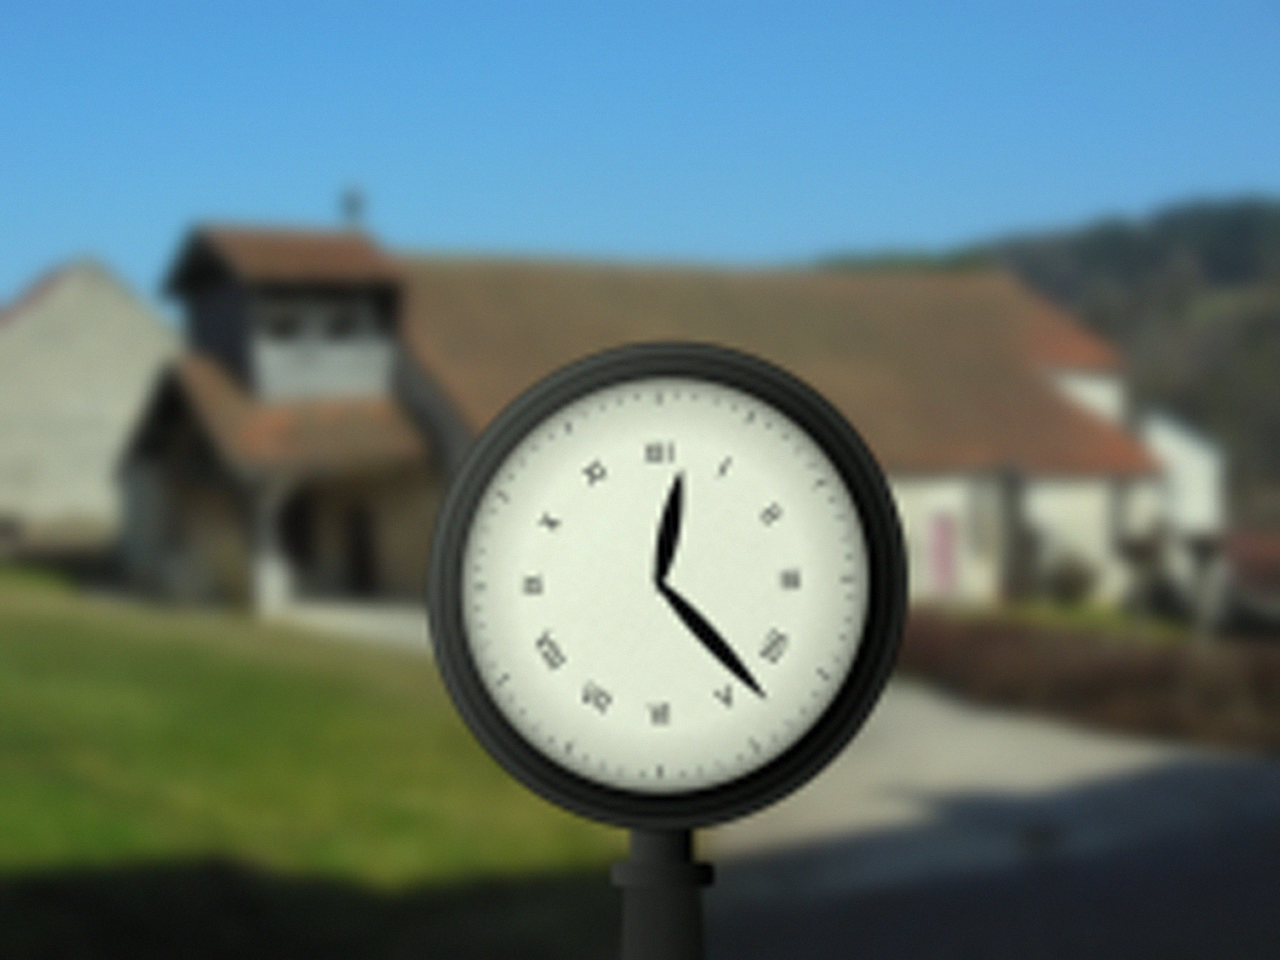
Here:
h=12 m=23
